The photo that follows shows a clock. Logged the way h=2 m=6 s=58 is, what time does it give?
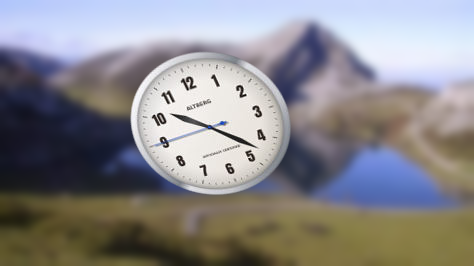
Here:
h=10 m=22 s=45
